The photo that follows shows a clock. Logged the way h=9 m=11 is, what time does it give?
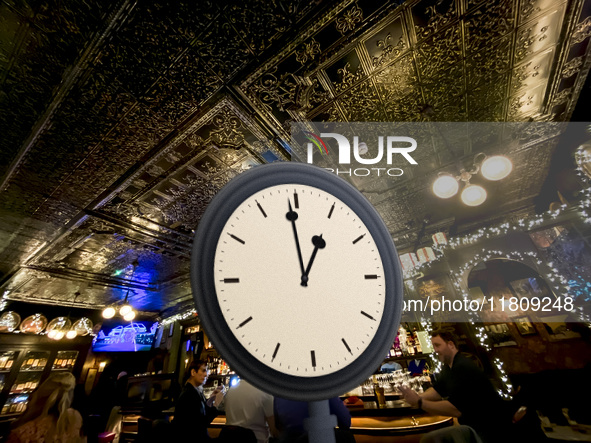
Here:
h=12 m=59
